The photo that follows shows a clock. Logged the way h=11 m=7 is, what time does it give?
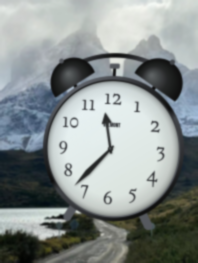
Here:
h=11 m=37
